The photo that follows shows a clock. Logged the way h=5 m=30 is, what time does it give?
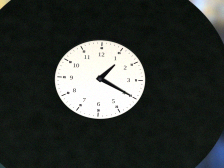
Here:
h=1 m=20
